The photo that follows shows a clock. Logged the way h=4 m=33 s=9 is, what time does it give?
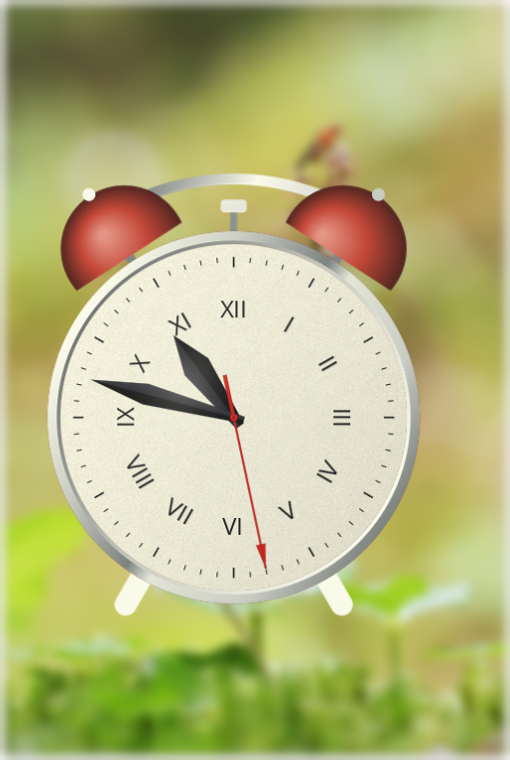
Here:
h=10 m=47 s=28
